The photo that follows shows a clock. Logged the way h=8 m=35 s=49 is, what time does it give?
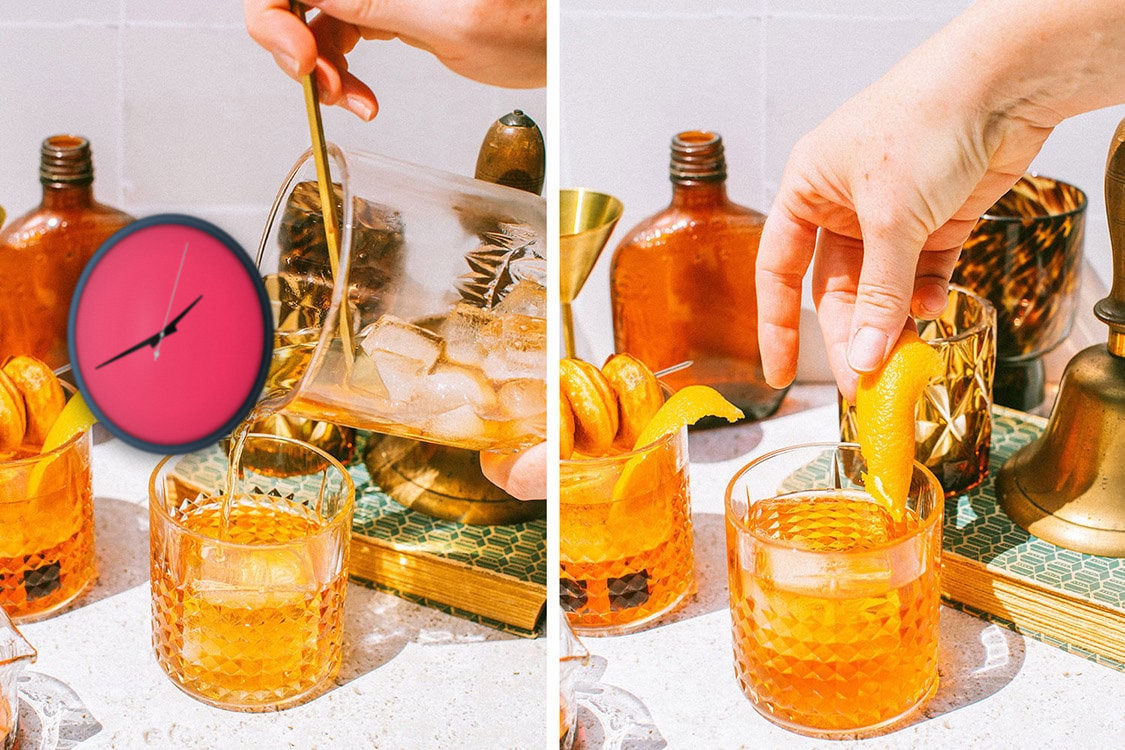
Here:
h=1 m=41 s=3
